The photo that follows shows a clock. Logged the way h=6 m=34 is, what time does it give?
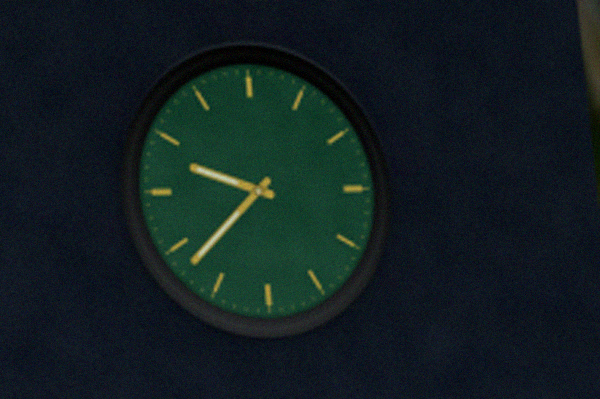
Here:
h=9 m=38
